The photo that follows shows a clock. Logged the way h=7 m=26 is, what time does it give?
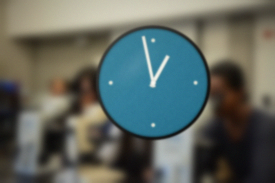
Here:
h=12 m=58
